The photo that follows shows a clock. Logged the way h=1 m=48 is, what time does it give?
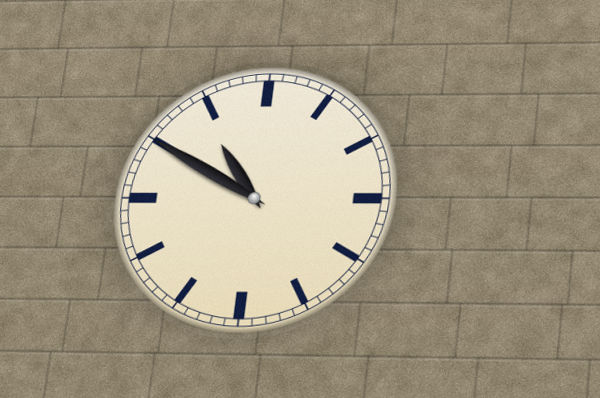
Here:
h=10 m=50
